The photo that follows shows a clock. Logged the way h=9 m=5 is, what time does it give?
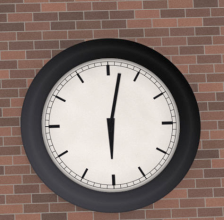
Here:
h=6 m=2
